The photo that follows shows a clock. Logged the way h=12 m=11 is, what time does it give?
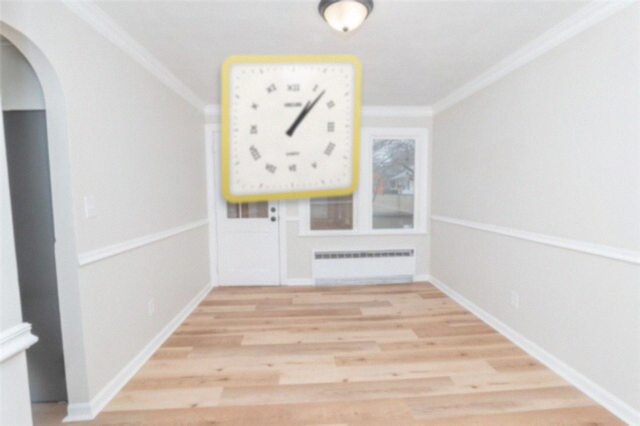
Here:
h=1 m=7
